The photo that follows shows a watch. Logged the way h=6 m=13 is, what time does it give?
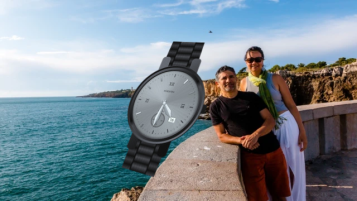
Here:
h=4 m=31
